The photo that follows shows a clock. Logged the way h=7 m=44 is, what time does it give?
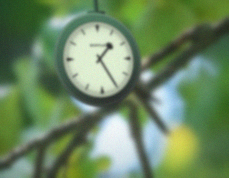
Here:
h=1 m=25
